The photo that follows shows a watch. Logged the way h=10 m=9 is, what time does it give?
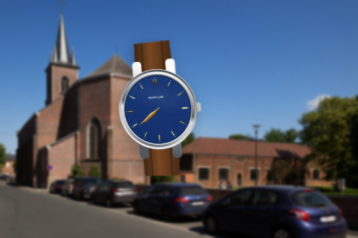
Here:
h=7 m=39
